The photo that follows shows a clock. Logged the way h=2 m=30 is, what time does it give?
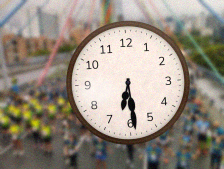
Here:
h=6 m=29
